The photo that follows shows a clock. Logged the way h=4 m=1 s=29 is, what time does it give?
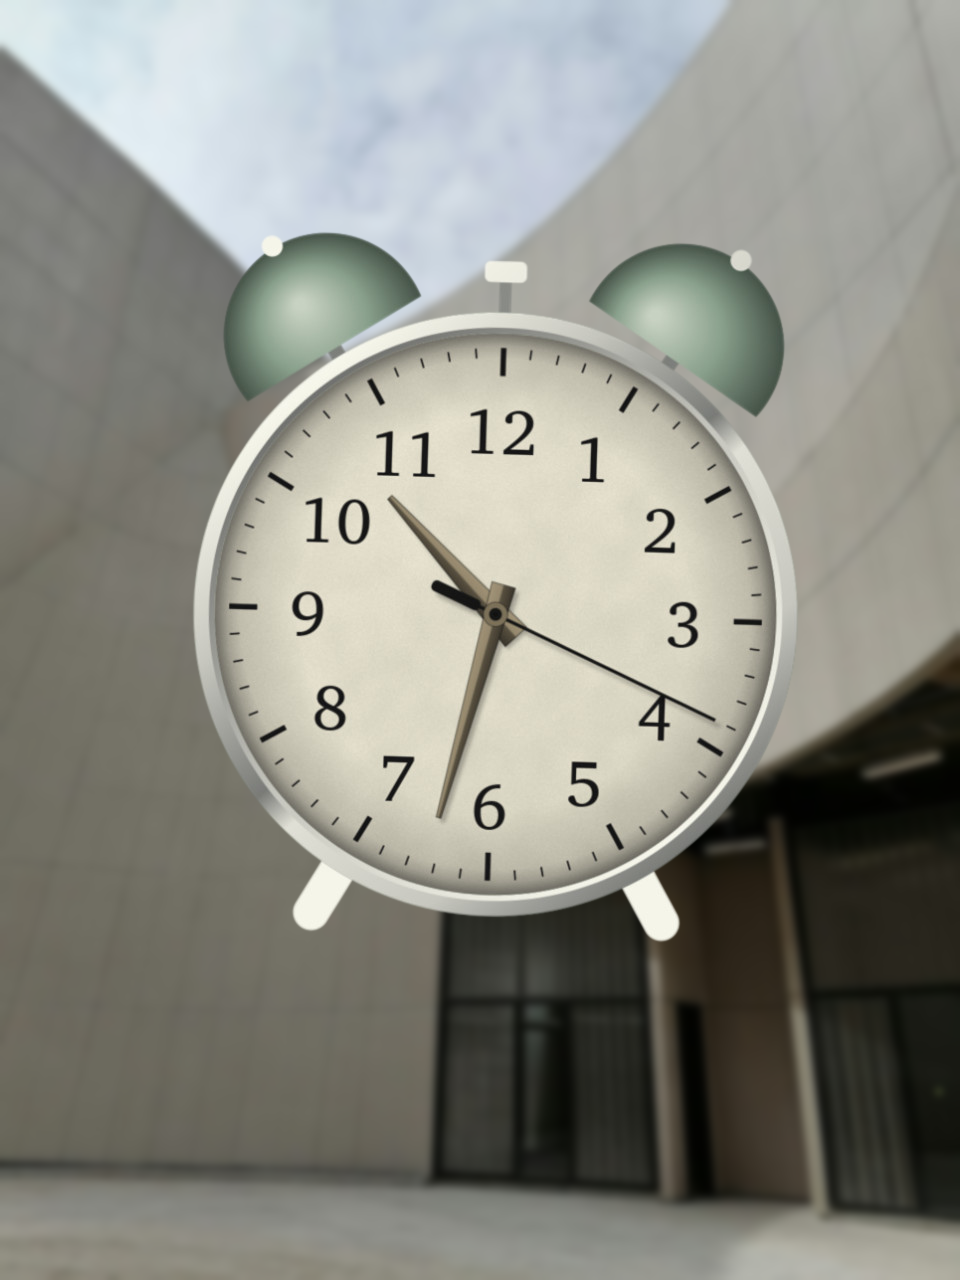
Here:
h=10 m=32 s=19
